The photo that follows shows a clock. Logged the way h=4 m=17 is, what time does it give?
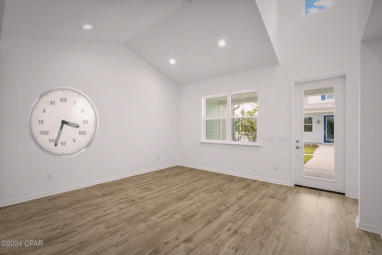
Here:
h=3 m=33
